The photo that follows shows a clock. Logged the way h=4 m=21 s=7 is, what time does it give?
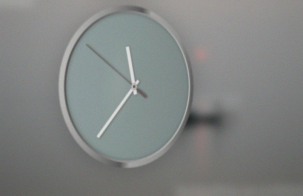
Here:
h=11 m=36 s=51
